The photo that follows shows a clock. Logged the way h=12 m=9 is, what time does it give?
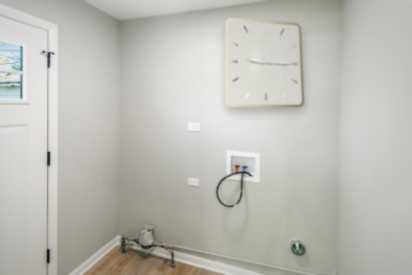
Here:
h=9 m=15
